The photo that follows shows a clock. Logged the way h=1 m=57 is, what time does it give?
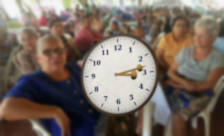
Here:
h=3 m=13
